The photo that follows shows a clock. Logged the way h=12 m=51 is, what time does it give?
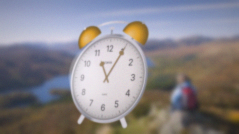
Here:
h=11 m=5
